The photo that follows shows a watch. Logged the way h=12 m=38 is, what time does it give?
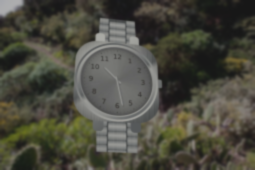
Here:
h=10 m=28
